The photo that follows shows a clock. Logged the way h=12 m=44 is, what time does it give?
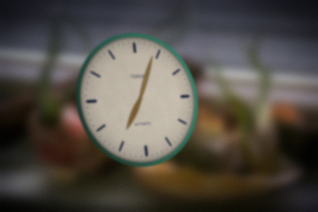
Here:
h=7 m=4
